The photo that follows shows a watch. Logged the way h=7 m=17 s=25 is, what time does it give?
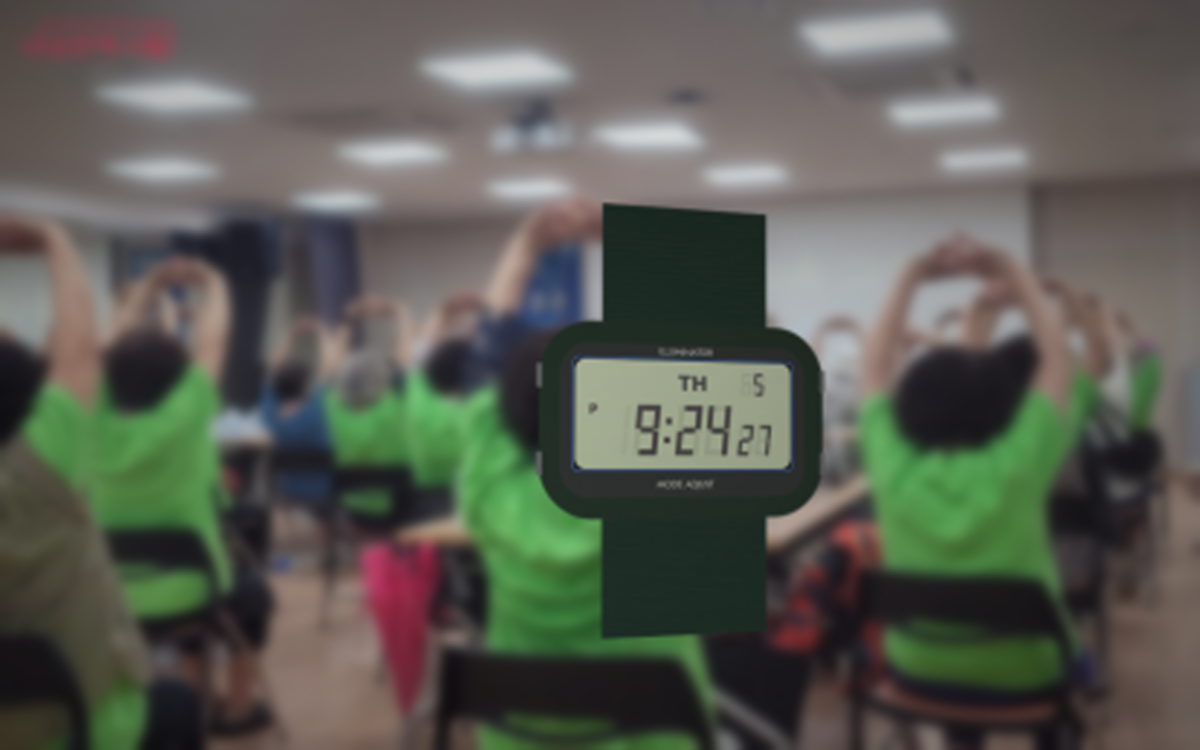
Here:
h=9 m=24 s=27
